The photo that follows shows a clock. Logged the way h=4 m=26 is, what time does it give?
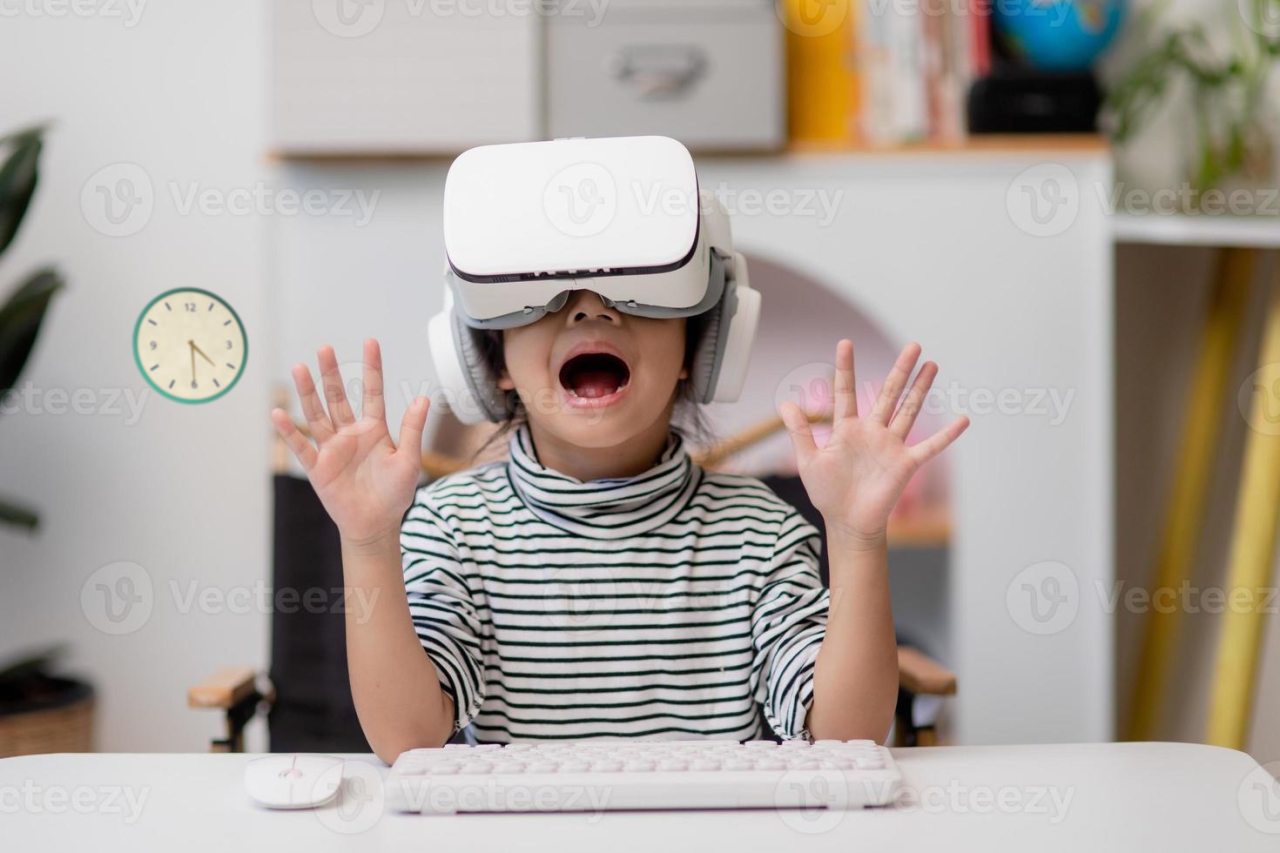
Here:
h=4 m=30
